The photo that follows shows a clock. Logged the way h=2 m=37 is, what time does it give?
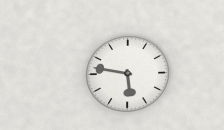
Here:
h=5 m=47
